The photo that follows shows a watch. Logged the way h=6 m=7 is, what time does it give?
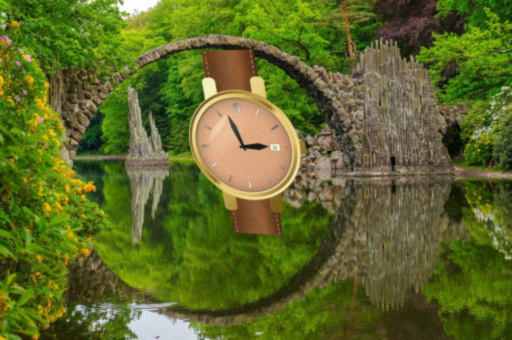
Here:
h=2 m=57
